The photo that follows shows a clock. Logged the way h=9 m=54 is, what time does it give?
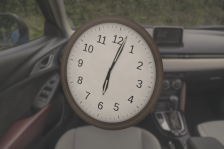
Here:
h=6 m=2
